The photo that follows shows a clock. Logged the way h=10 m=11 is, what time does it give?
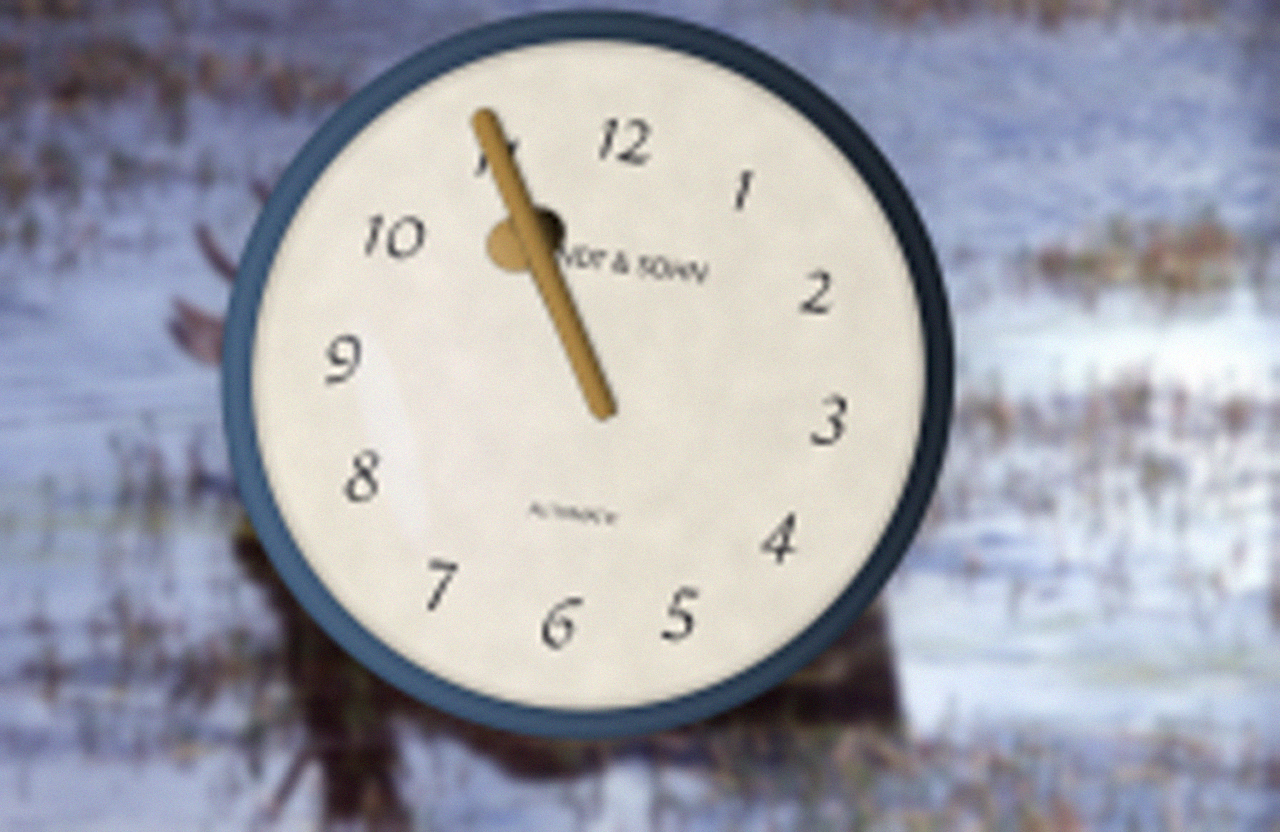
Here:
h=10 m=55
